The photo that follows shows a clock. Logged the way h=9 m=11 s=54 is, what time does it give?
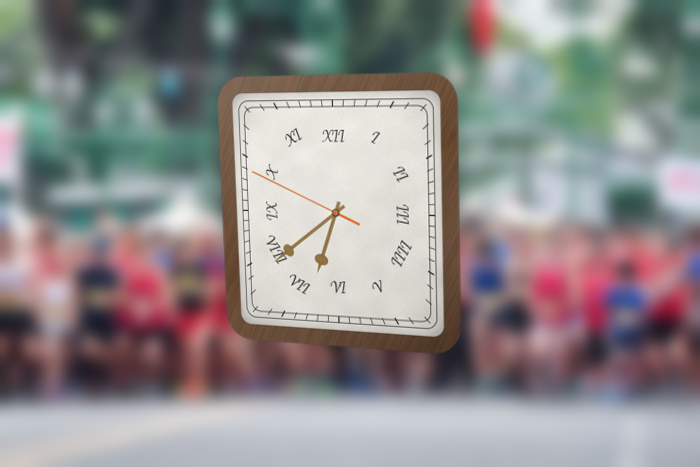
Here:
h=6 m=38 s=49
